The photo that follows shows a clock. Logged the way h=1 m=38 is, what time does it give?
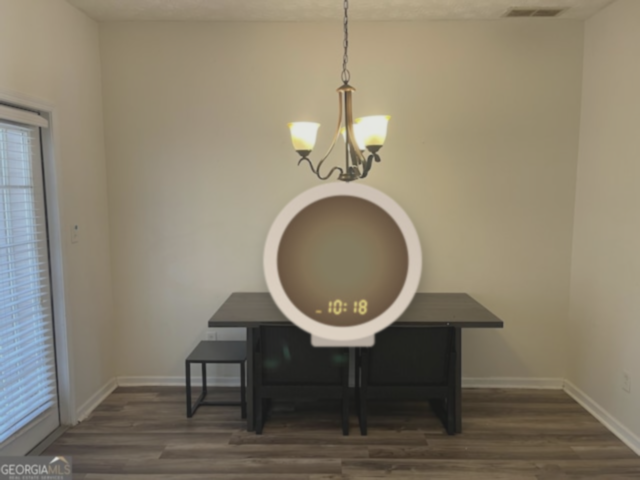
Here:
h=10 m=18
